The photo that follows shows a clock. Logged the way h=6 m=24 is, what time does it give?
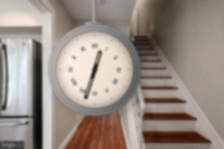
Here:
h=12 m=33
